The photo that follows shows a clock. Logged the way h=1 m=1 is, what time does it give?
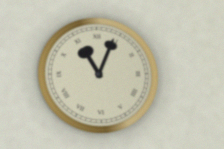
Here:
h=11 m=4
